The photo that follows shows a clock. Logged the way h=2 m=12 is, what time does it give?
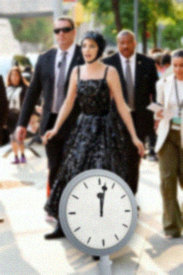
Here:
h=12 m=2
